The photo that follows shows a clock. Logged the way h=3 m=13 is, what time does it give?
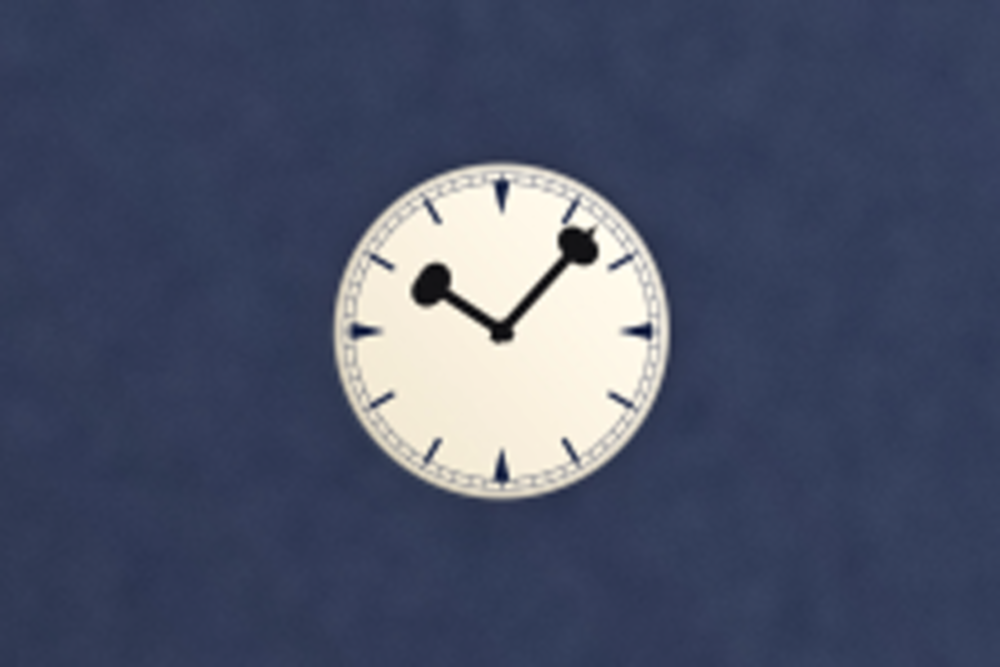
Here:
h=10 m=7
